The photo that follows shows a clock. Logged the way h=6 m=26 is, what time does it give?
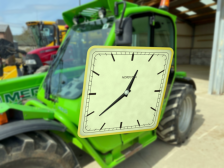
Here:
h=12 m=38
